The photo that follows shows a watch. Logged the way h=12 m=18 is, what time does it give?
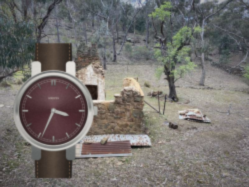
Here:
h=3 m=34
